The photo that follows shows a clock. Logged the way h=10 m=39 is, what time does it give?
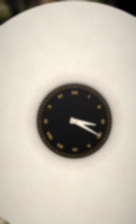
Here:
h=3 m=20
